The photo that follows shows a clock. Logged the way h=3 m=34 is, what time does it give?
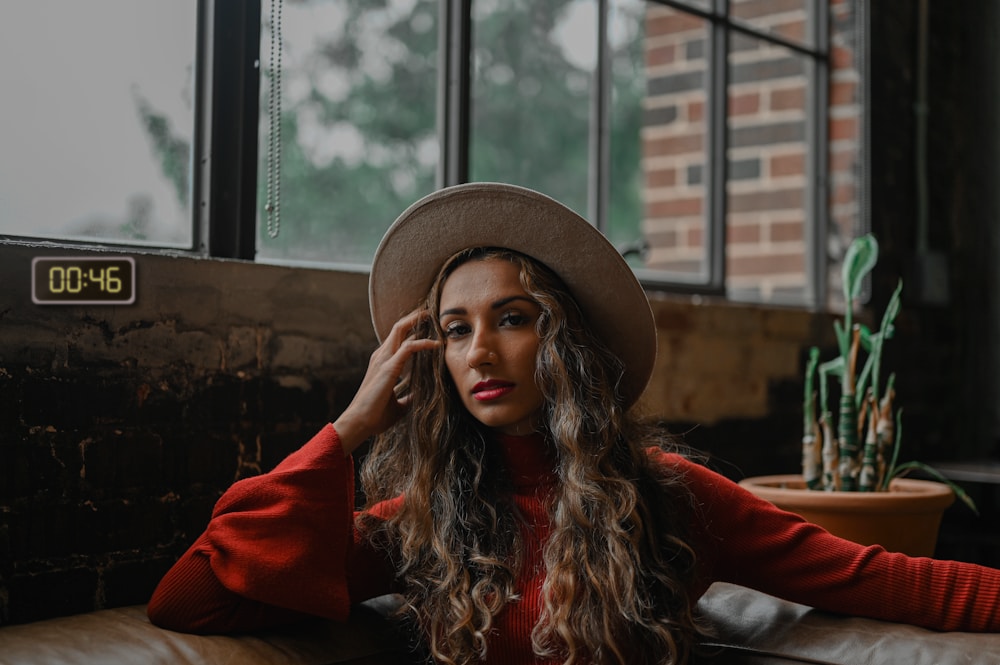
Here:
h=0 m=46
